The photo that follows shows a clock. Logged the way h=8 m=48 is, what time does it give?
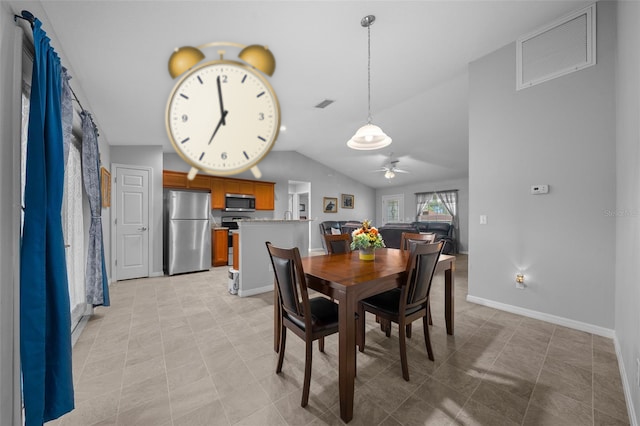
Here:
h=6 m=59
